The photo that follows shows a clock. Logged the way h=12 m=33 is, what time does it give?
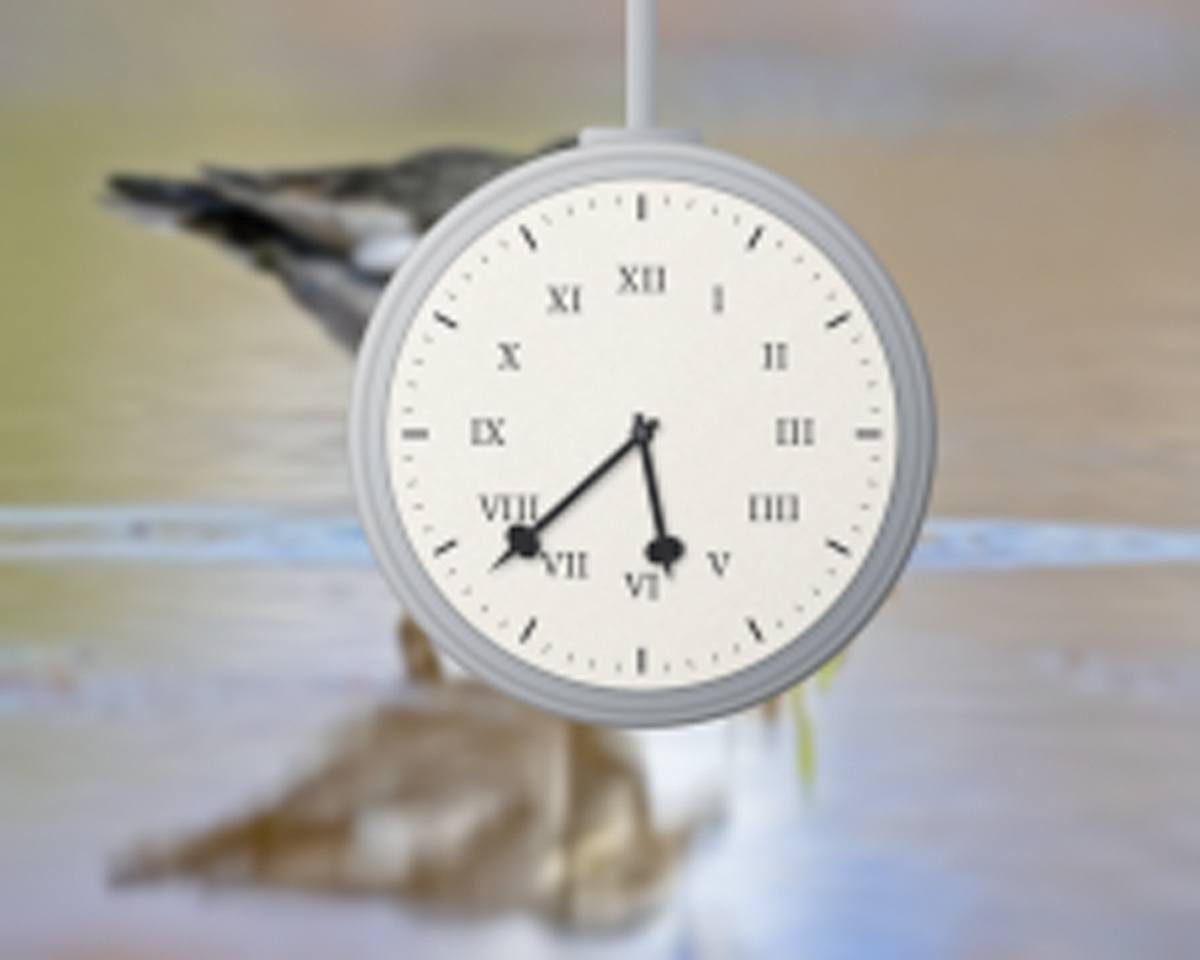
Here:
h=5 m=38
